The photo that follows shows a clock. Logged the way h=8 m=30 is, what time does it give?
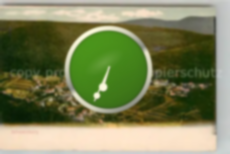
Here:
h=6 m=34
